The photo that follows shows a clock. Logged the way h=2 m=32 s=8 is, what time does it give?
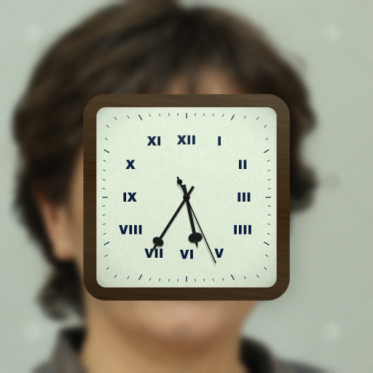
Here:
h=5 m=35 s=26
